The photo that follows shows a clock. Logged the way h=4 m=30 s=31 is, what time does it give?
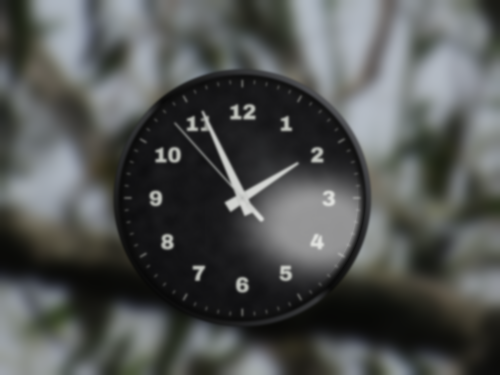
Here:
h=1 m=55 s=53
